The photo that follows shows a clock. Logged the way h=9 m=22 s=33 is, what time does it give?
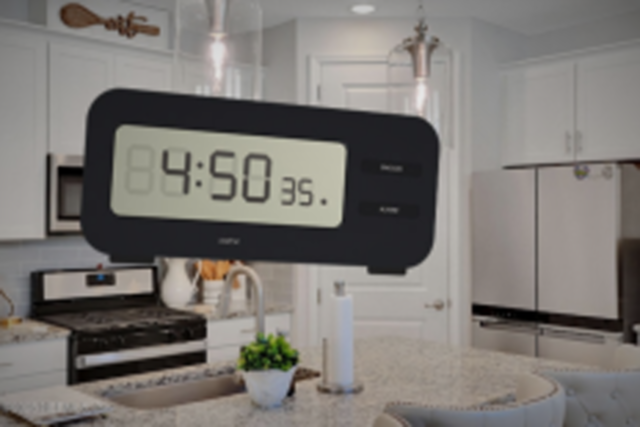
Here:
h=4 m=50 s=35
